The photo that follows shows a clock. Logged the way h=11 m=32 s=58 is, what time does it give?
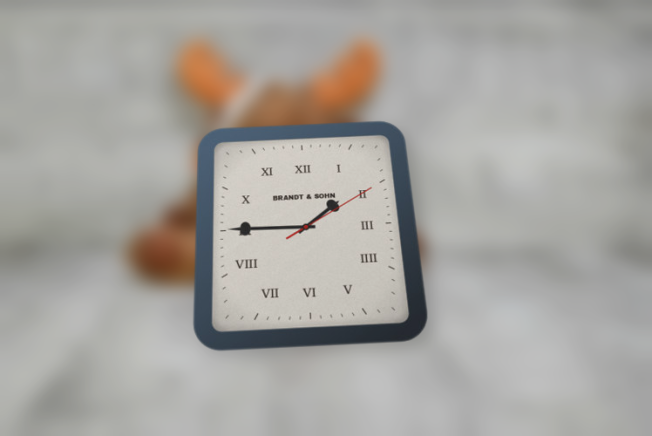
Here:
h=1 m=45 s=10
